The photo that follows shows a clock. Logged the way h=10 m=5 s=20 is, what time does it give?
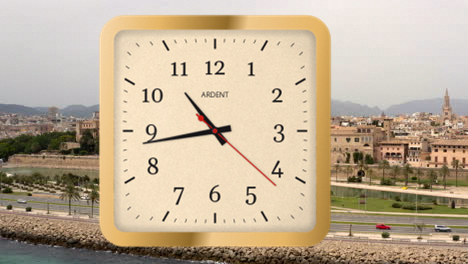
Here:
h=10 m=43 s=22
